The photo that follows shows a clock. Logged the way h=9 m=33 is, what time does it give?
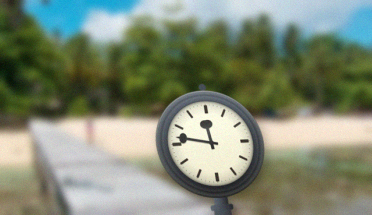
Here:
h=11 m=47
